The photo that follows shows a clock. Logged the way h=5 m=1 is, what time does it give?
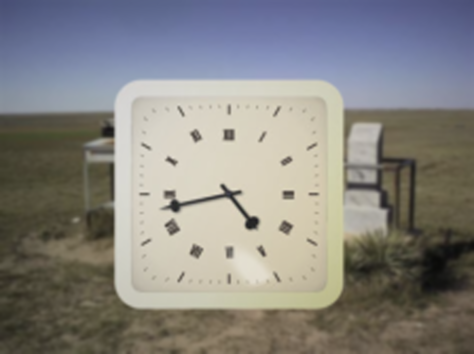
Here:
h=4 m=43
